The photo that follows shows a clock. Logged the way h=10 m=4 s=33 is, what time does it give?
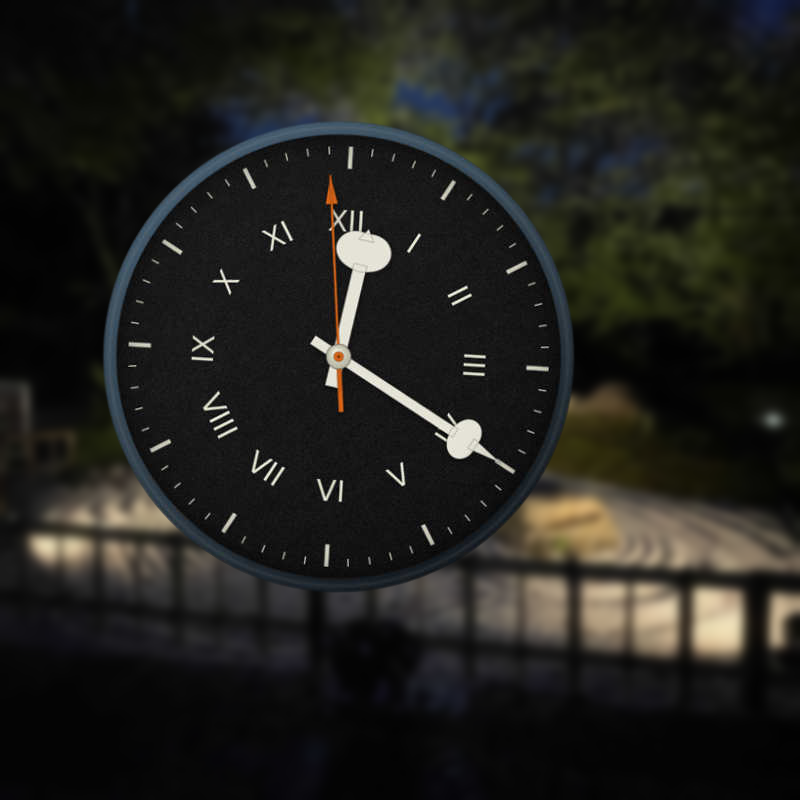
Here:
h=12 m=19 s=59
